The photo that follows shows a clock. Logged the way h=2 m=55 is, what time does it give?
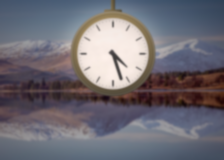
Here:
h=4 m=27
